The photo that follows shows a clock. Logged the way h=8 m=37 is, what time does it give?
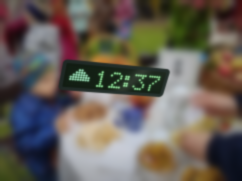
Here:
h=12 m=37
